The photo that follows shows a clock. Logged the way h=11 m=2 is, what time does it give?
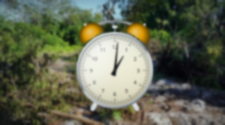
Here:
h=1 m=1
